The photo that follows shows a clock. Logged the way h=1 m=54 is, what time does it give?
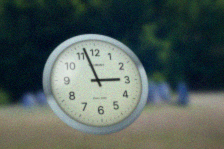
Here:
h=2 m=57
